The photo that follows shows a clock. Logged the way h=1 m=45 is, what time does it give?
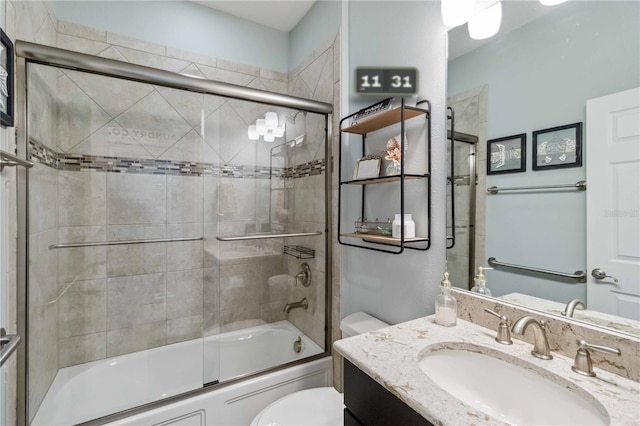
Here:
h=11 m=31
